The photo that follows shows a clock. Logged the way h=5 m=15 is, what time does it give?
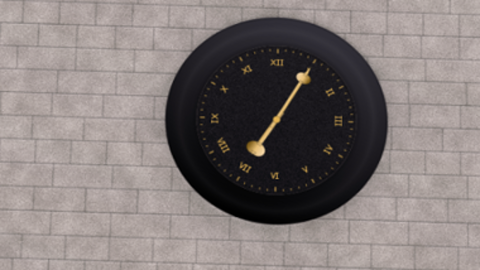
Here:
h=7 m=5
